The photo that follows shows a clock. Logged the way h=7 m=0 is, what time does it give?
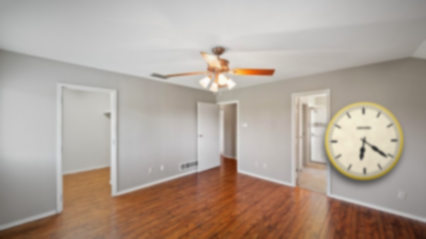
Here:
h=6 m=21
